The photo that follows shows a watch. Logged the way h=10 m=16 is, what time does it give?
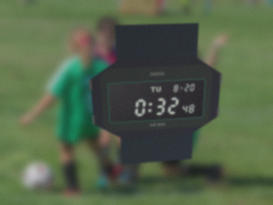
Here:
h=0 m=32
